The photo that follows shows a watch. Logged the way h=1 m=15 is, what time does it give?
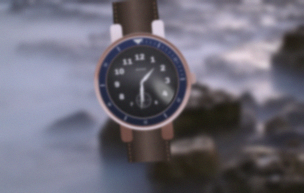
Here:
h=1 m=31
